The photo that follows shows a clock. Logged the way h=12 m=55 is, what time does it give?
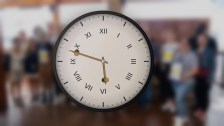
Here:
h=5 m=48
